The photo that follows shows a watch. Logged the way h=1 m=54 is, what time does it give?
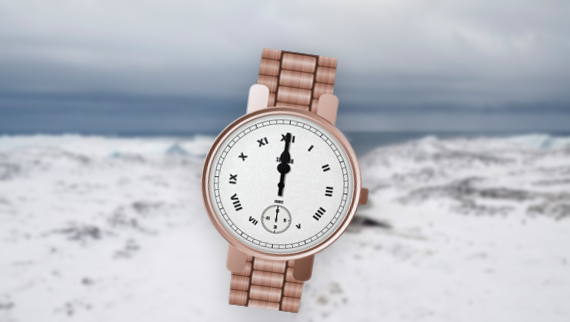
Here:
h=12 m=0
